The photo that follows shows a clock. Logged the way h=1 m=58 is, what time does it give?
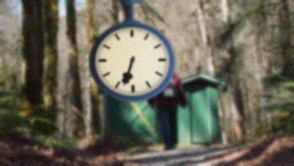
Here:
h=6 m=33
